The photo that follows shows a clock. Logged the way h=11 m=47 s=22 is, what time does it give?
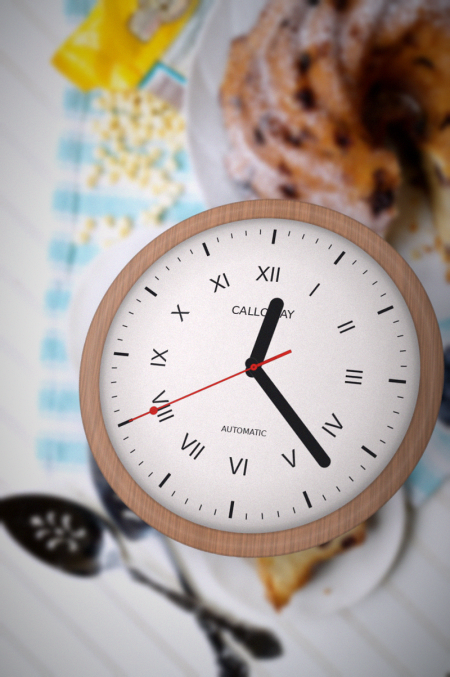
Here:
h=12 m=22 s=40
